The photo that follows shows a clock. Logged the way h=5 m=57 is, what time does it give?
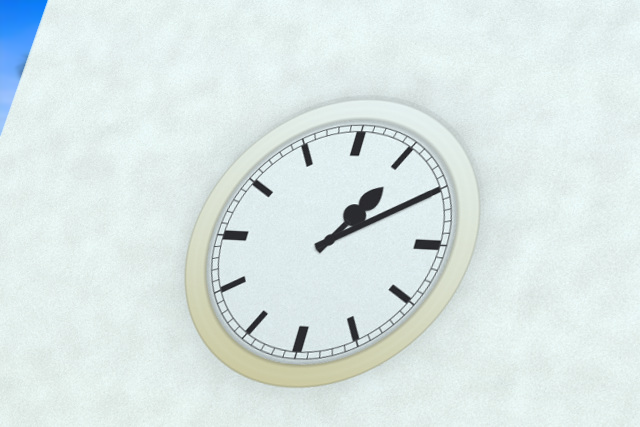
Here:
h=1 m=10
